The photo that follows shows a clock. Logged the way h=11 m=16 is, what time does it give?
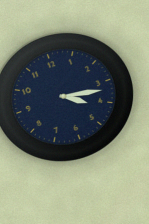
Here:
h=4 m=17
